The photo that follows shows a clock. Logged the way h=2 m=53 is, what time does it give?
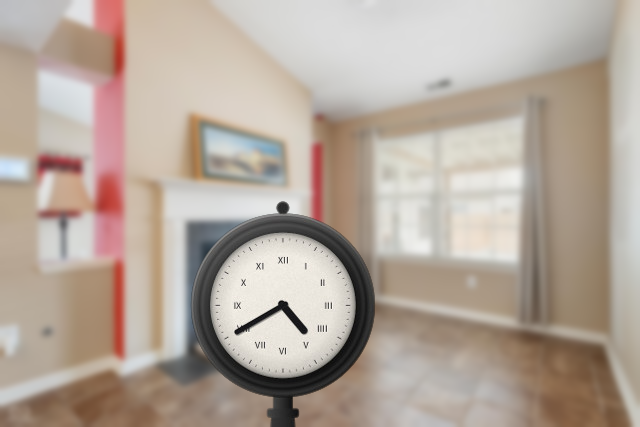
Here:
h=4 m=40
